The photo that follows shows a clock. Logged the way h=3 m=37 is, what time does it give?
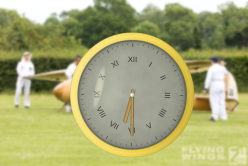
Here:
h=6 m=30
